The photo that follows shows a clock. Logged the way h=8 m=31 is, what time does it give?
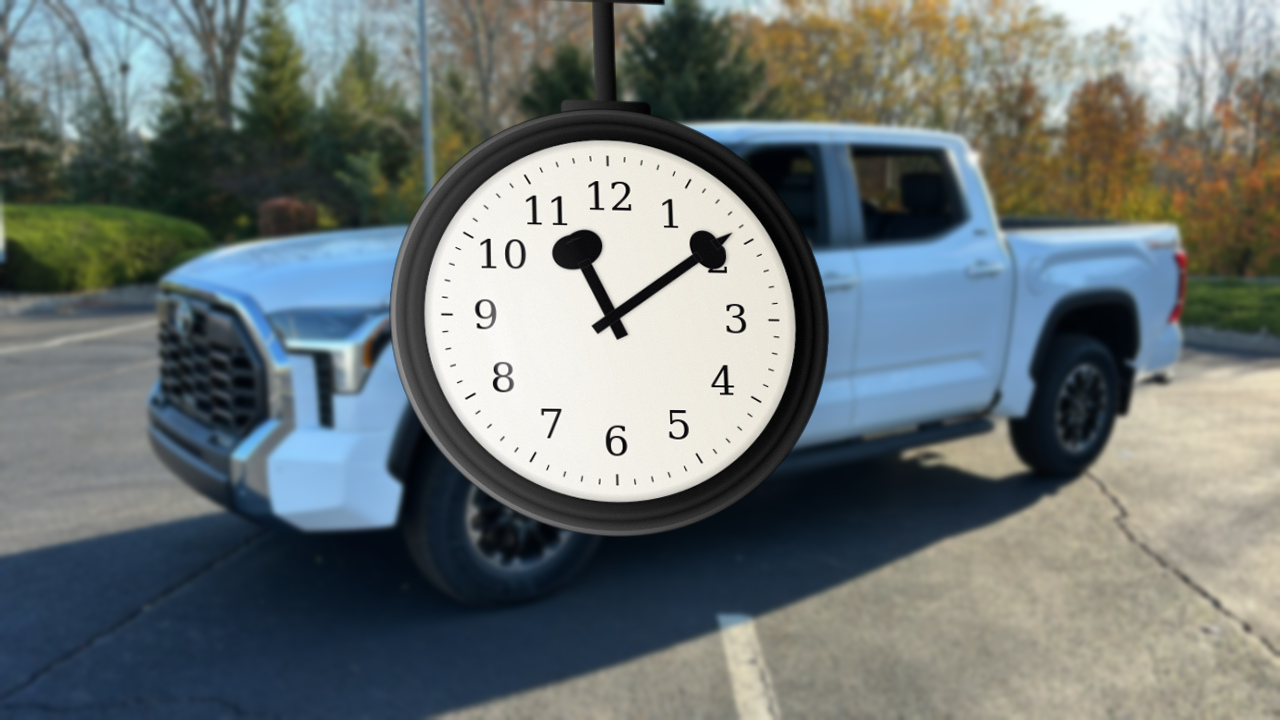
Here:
h=11 m=9
